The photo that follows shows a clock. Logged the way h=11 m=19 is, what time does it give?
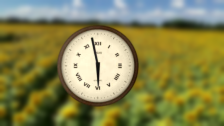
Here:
h=5 m=58
